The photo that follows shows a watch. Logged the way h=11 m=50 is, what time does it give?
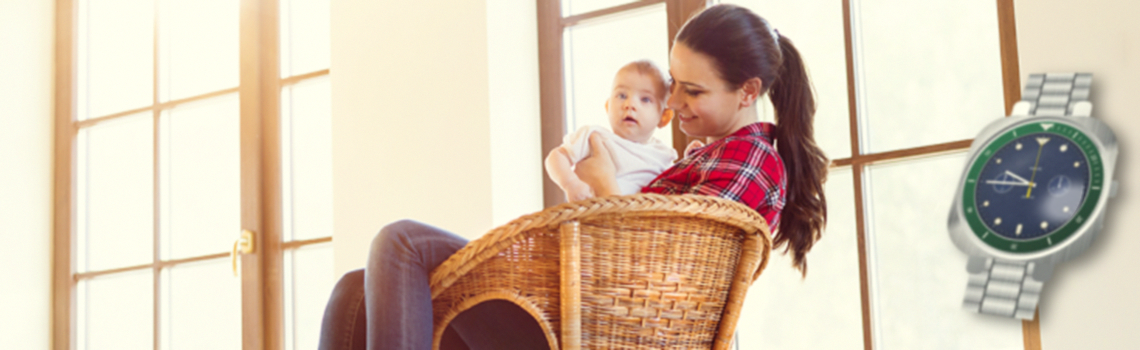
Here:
h=9 m=45
